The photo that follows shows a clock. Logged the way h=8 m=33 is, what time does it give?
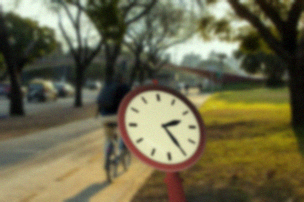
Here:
h=2 m=25
